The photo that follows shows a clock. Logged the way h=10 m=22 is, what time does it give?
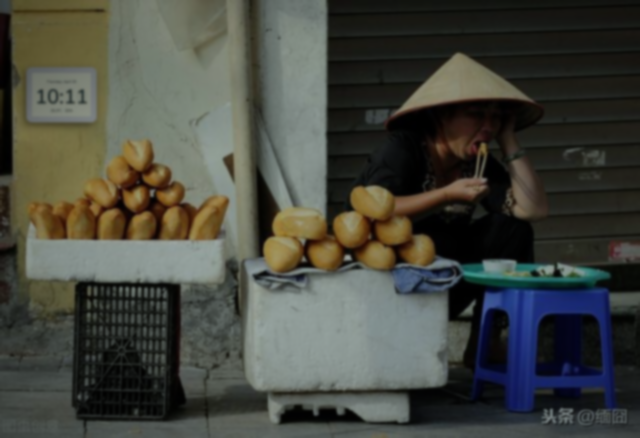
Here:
h=10 m=11
